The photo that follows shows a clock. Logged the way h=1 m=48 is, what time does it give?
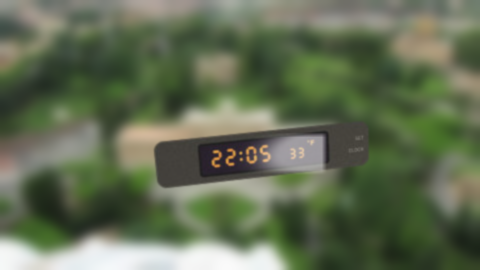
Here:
h=22 m=5
